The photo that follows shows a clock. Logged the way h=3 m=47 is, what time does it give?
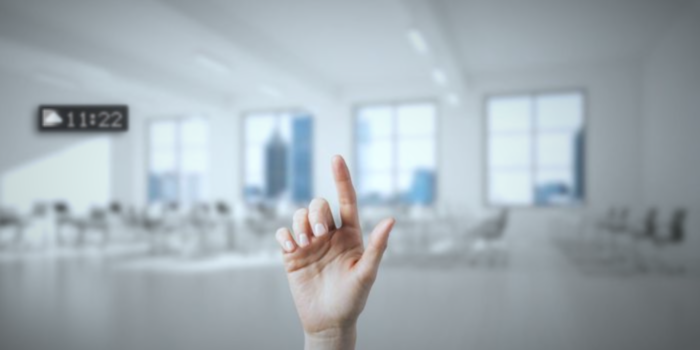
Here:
h=11 m=22
